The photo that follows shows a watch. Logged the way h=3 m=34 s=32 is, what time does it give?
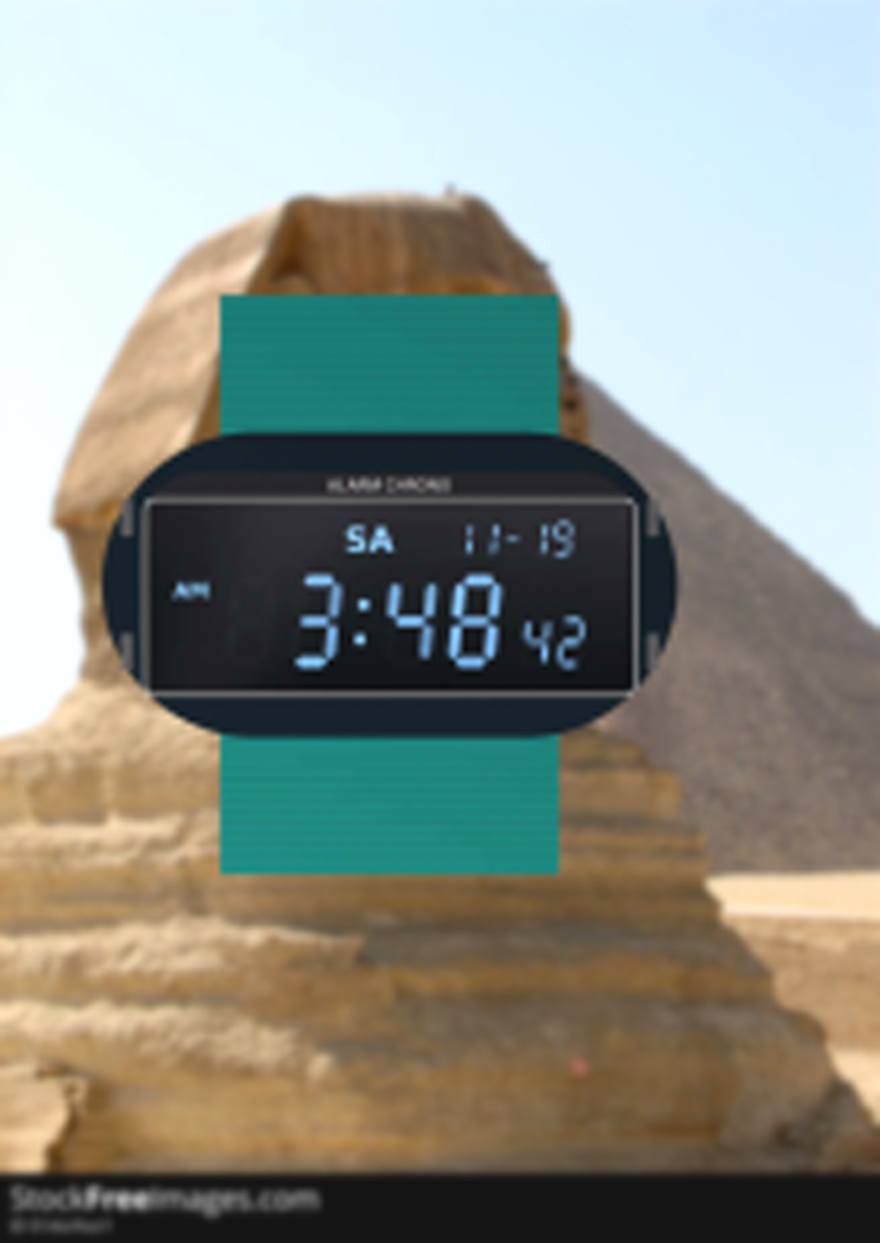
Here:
h=3 m=48 s=42
